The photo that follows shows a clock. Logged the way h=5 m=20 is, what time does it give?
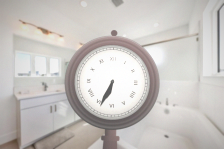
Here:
h=6 m=34
